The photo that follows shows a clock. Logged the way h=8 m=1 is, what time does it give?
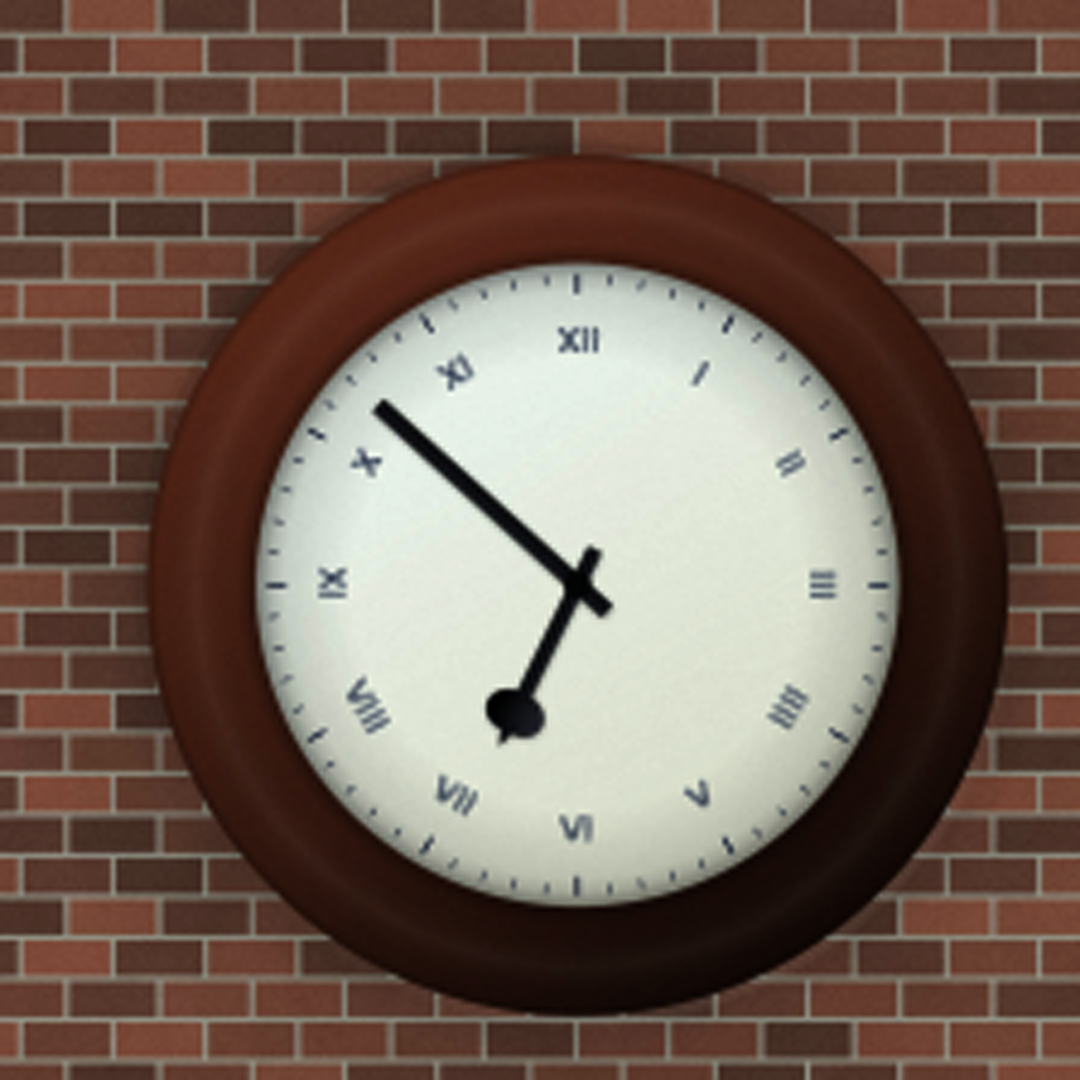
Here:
h=6 m=52
